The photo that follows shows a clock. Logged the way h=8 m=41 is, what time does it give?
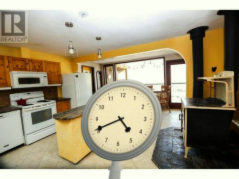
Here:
h=4 m=41
